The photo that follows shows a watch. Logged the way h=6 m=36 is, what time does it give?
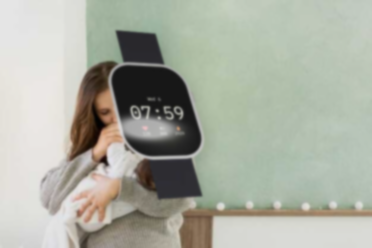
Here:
h=7 m=59
